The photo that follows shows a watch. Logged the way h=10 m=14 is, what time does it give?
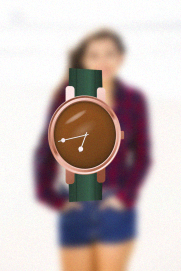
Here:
h=6 m=43
